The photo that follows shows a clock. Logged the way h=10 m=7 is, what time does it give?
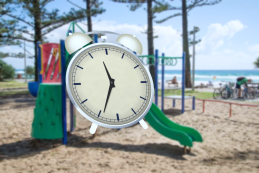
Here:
h=11 m=34
